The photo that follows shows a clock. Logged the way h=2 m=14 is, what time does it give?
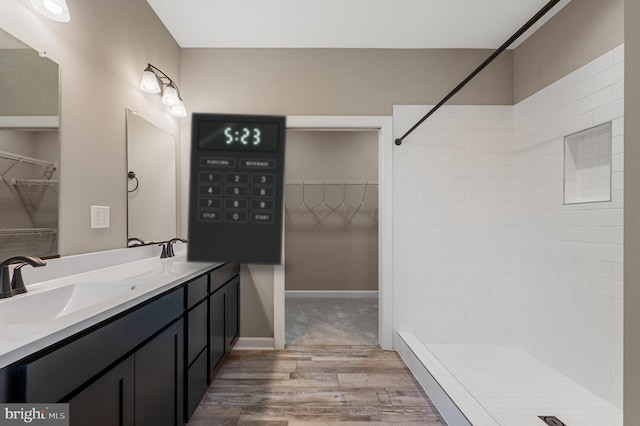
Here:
h=5 m=23
